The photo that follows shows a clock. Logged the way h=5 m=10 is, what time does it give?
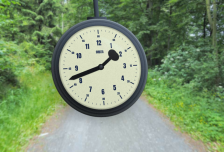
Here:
h=1 m=42
